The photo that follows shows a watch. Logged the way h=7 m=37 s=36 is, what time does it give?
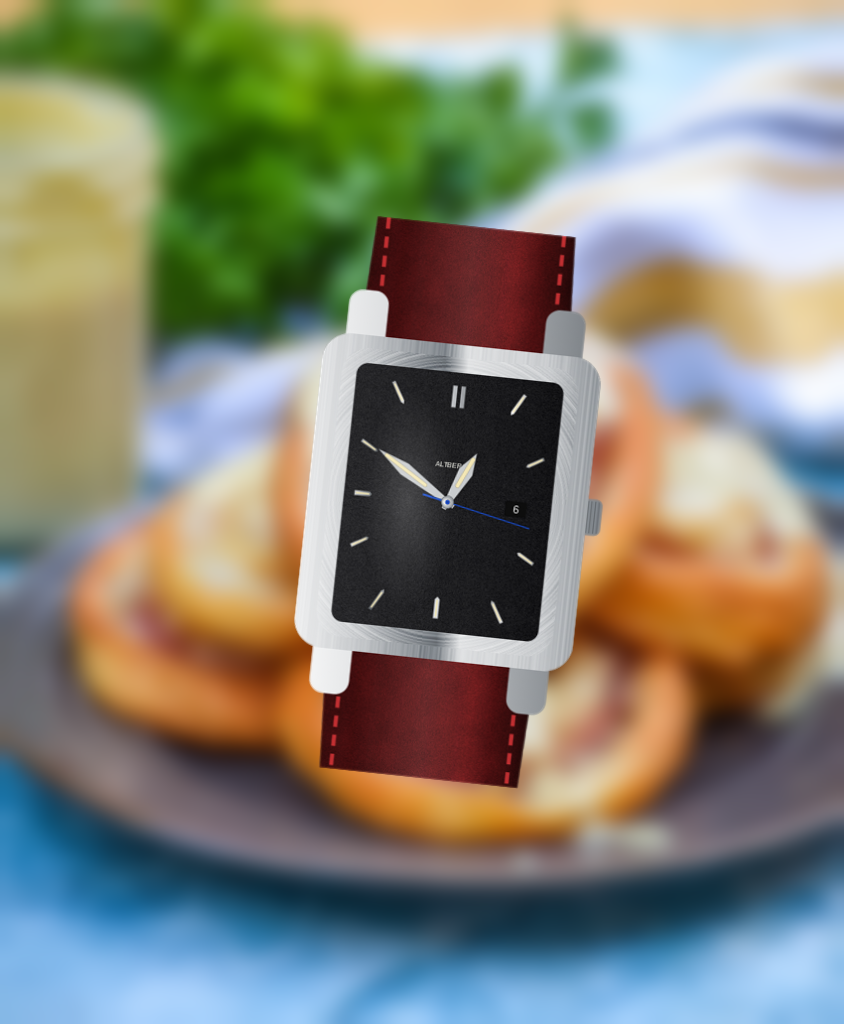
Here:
h=12 m=50 s=17
